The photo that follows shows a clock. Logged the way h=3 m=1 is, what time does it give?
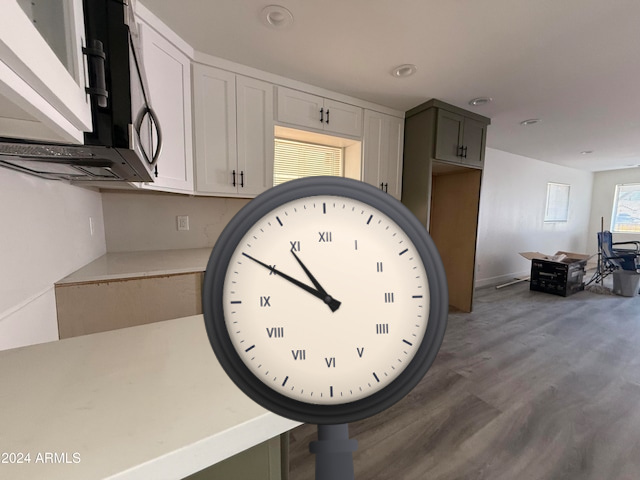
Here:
h=10 m=50
